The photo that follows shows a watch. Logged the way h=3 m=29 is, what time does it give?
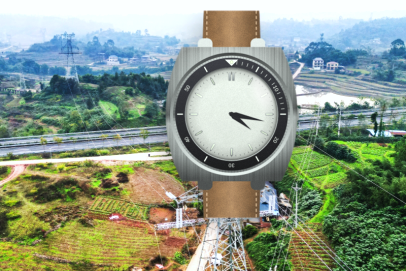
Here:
h=4 m=17
